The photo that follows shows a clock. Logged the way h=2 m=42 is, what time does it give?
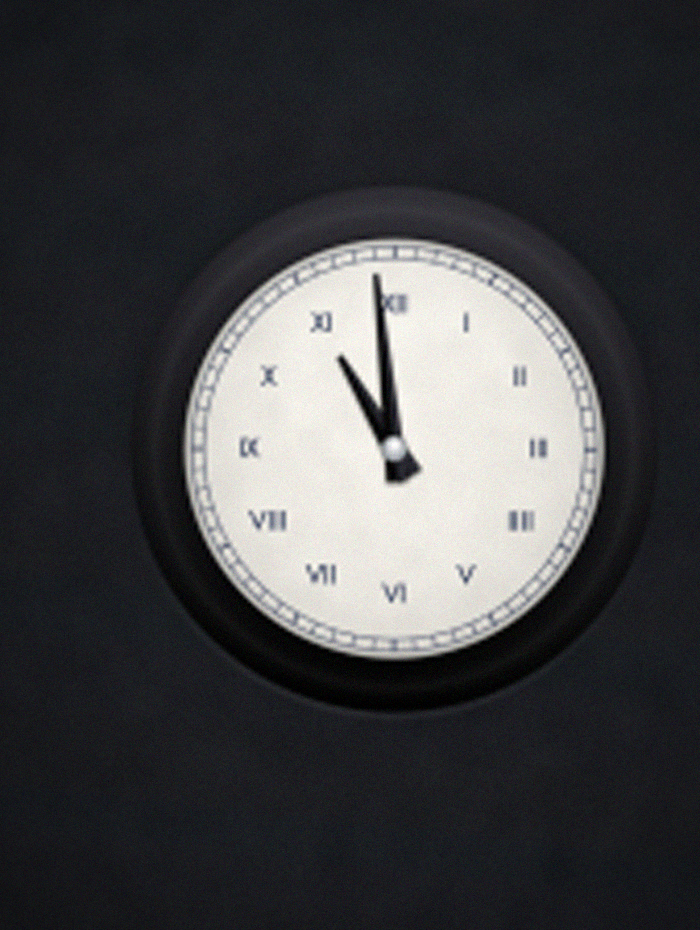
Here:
h=10 m=59
